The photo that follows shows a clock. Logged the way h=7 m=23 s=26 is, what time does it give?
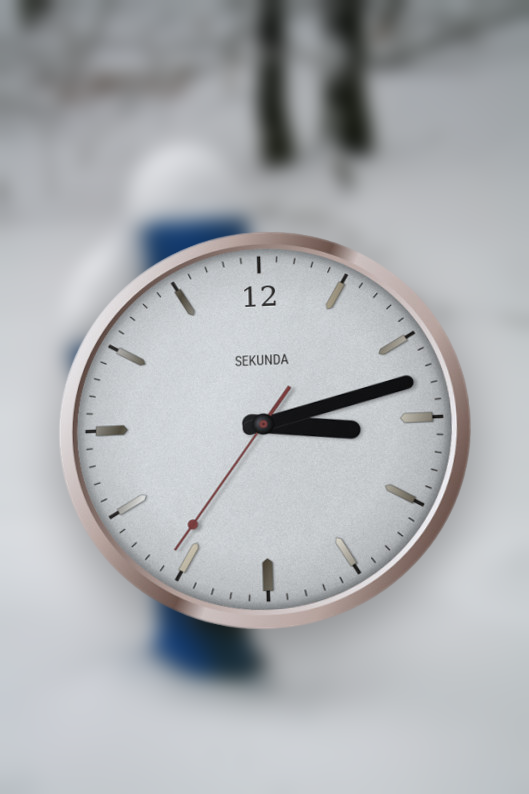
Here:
h=3 m=12 s=36
